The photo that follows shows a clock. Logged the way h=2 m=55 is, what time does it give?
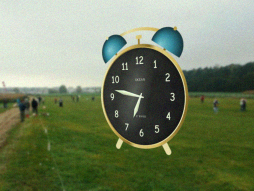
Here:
h=6 m=47
